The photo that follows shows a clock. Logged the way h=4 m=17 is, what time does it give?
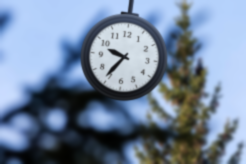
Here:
h=9 m=36
